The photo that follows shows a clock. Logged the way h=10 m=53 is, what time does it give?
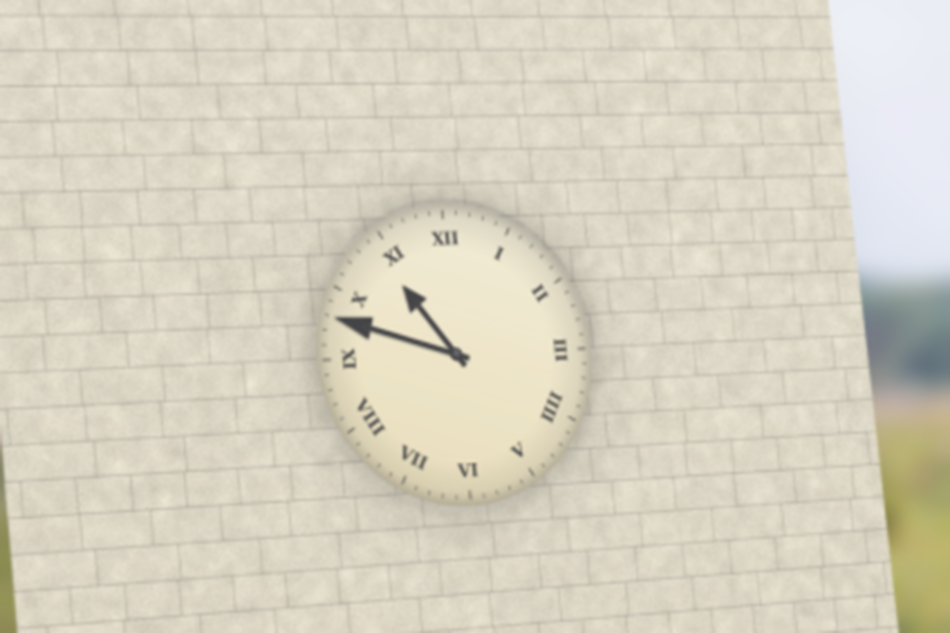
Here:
h=10 m=48
